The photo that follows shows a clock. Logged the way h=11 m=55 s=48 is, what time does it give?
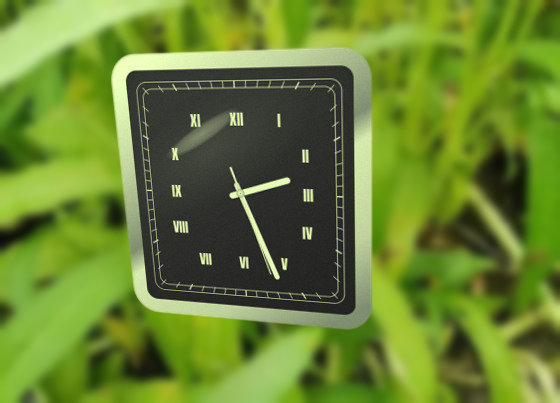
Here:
h=2 m=26 s=27
